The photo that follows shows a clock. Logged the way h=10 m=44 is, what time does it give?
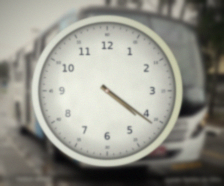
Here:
h=4 m=21
